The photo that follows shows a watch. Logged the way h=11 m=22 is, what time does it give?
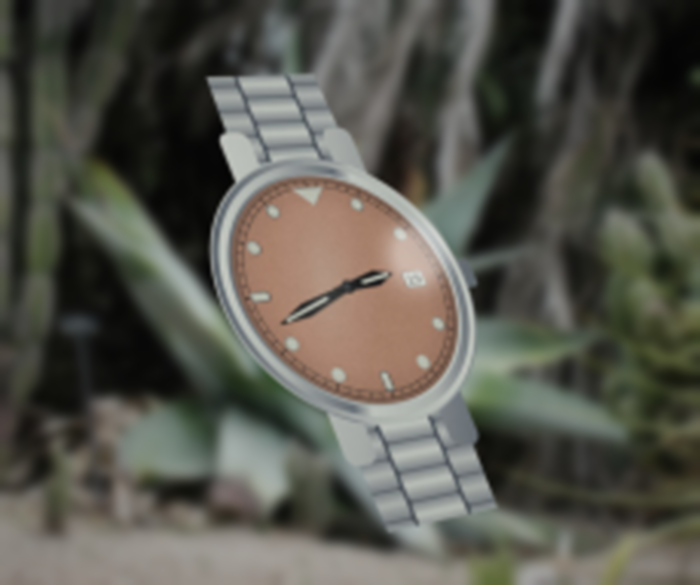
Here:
h=2 m=42
